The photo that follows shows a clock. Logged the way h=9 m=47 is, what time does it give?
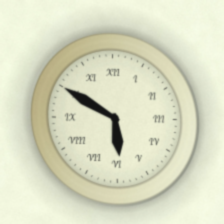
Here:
h=5 m=50
